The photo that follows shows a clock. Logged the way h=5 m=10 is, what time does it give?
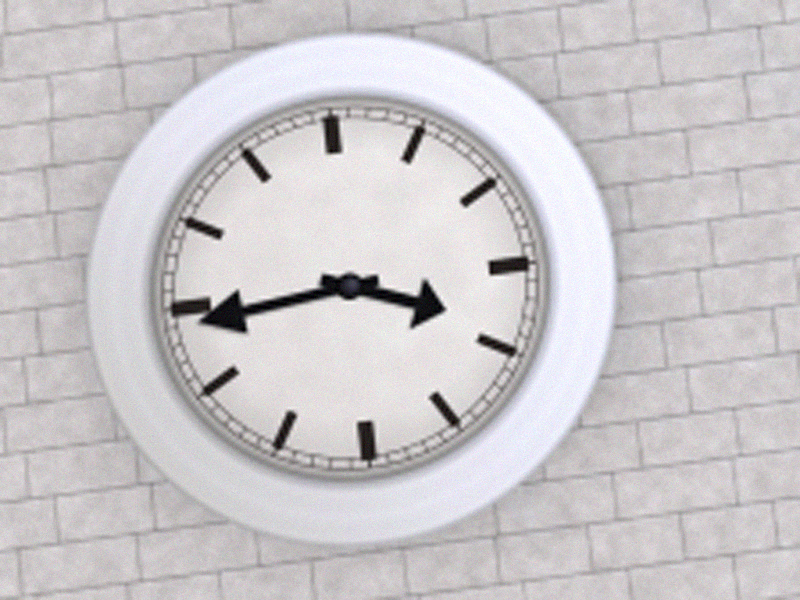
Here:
h=3 m=44
